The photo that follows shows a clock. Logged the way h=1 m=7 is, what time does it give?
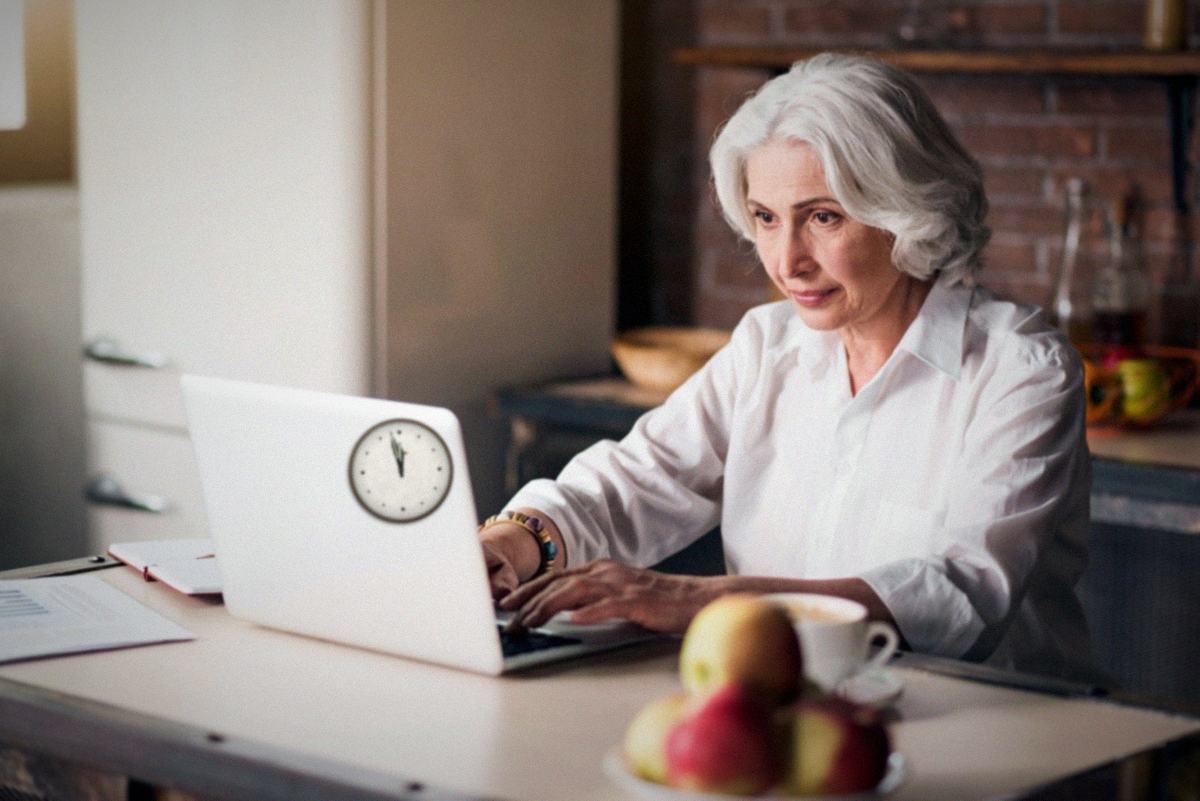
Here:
h=11 m=58
